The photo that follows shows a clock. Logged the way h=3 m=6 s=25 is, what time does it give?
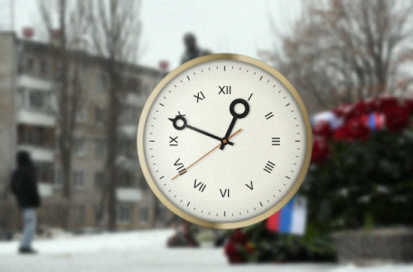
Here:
h=12 m=48 s=39
